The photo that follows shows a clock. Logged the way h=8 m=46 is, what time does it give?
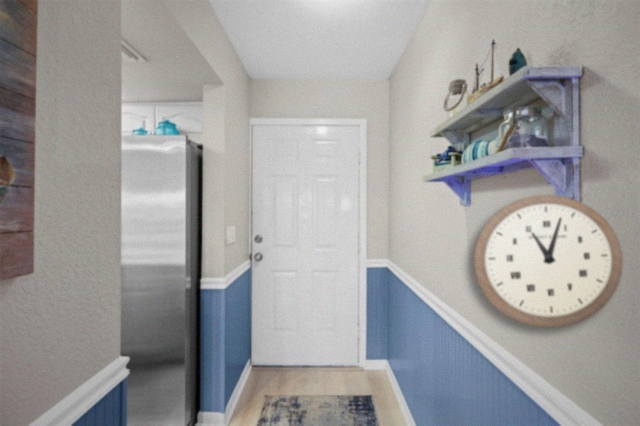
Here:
h=11 m=3
